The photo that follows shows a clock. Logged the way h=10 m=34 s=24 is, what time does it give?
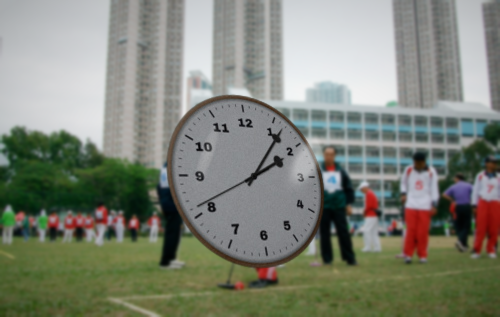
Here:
h=2 m=6 s=41
